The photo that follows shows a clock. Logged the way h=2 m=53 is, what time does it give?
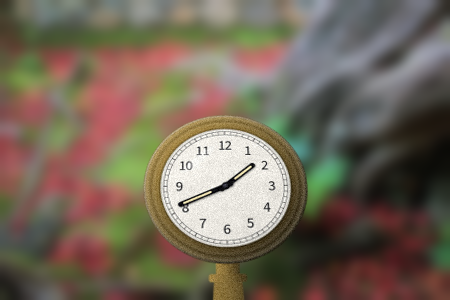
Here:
h=1 m=41
